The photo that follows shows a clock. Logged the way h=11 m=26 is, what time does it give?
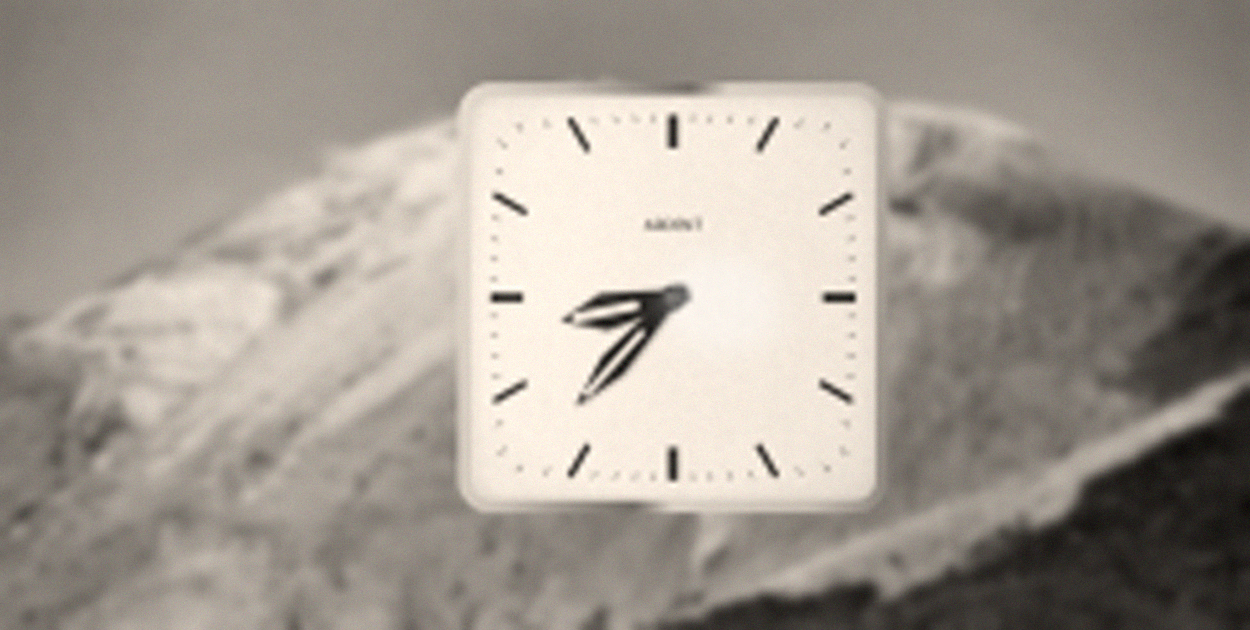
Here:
h=8 m=37
